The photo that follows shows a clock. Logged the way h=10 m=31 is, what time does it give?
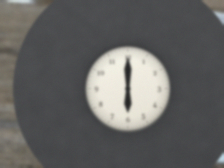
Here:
h=6 m=0
